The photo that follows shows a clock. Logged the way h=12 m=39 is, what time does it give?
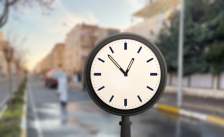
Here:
h=12 m=53
